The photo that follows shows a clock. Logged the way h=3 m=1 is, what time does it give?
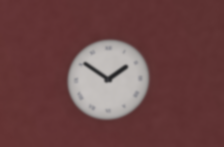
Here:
h=1 m=51
